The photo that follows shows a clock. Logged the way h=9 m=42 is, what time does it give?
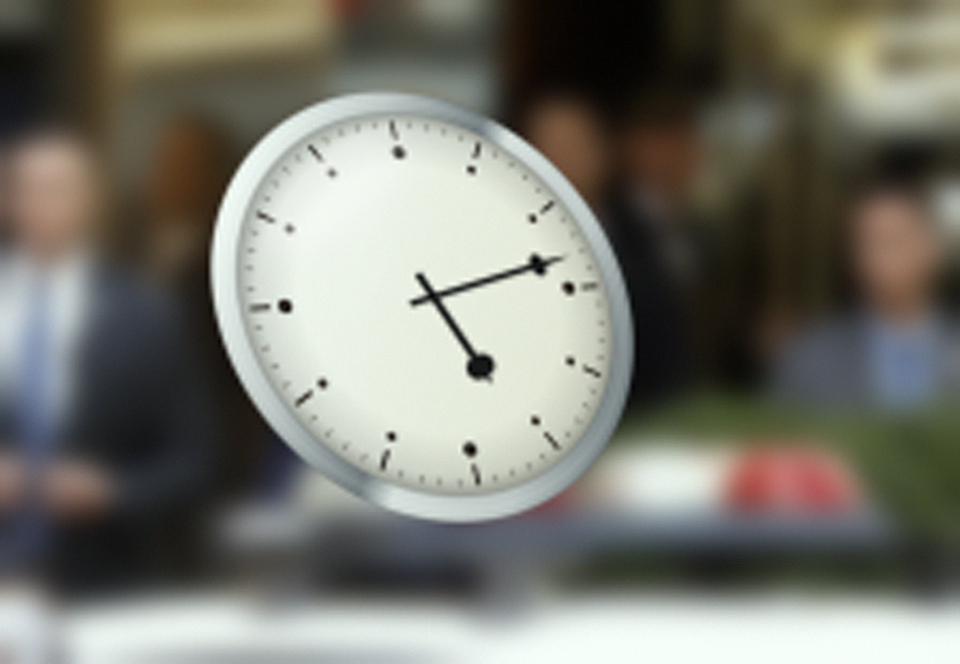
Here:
h=5 m=13
